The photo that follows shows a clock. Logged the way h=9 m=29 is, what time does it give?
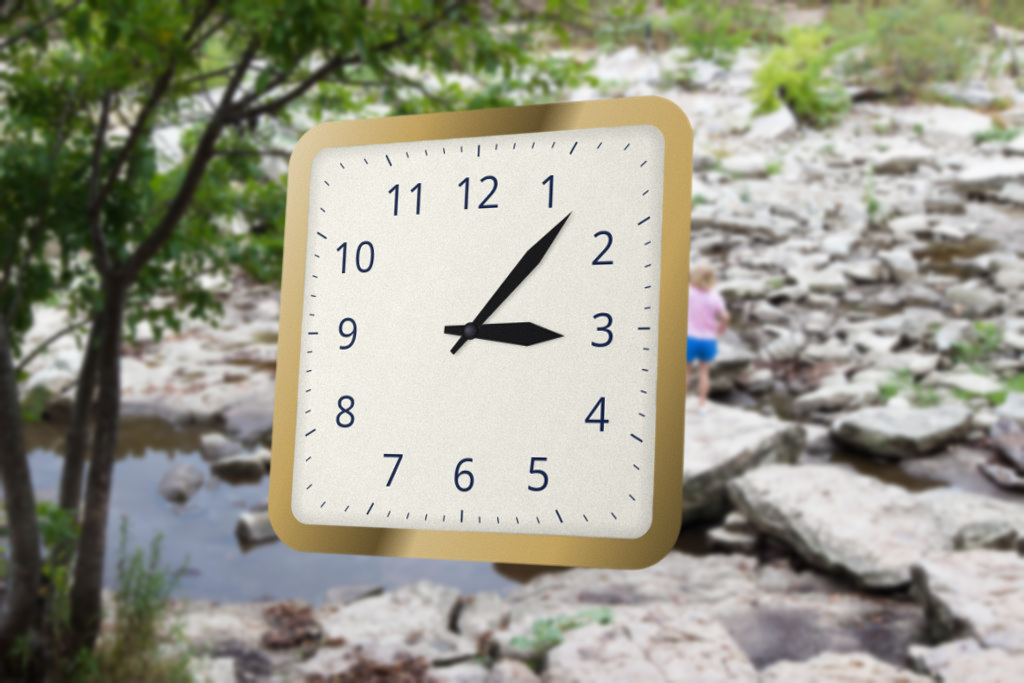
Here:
h=3 m=7
